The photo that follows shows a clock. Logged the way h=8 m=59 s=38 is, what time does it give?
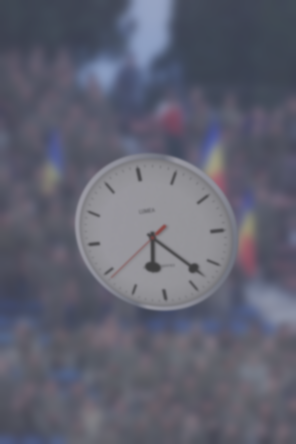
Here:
h=6 m=22 s=39
